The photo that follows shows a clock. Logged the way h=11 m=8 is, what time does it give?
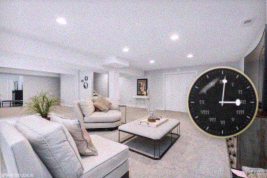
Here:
h=3 m=1
